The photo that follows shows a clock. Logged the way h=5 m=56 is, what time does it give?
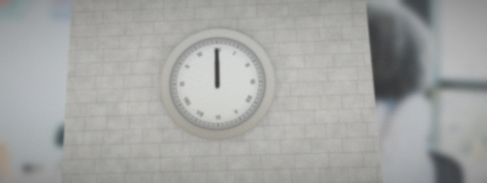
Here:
h=12 m=0
